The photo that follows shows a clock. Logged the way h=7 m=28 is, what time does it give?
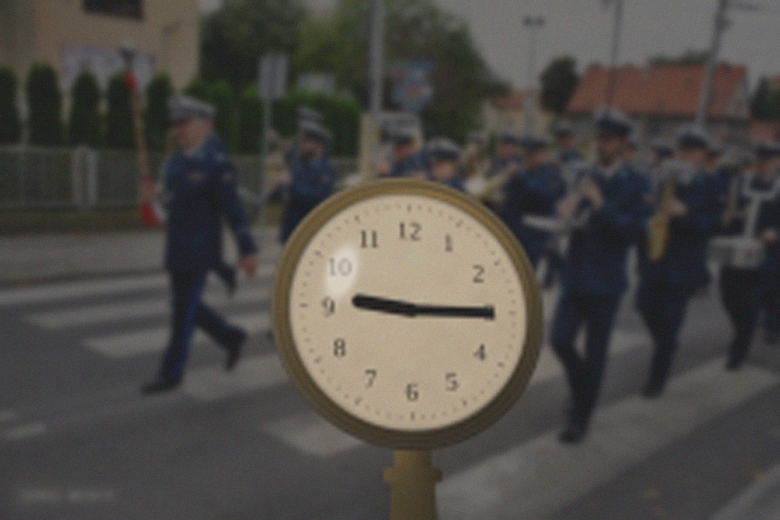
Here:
h=9 m=15
